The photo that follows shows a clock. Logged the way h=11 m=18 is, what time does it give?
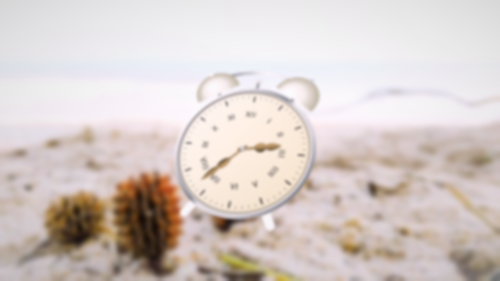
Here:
h=2 m=37
